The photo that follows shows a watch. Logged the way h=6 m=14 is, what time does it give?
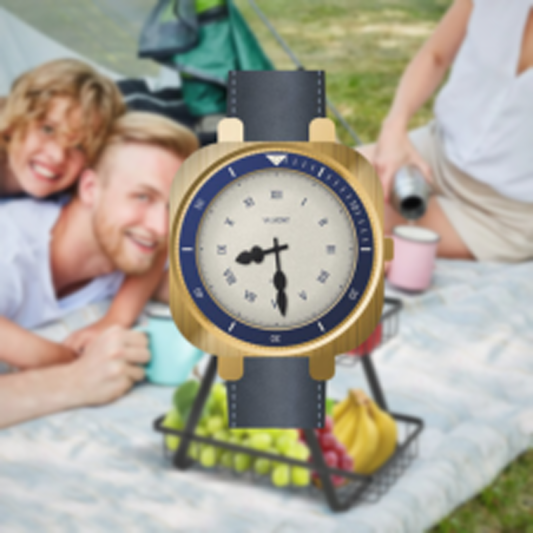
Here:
h=8 m=29
